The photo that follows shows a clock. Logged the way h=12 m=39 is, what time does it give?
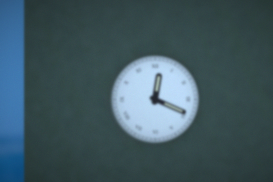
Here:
h=12 m=19
